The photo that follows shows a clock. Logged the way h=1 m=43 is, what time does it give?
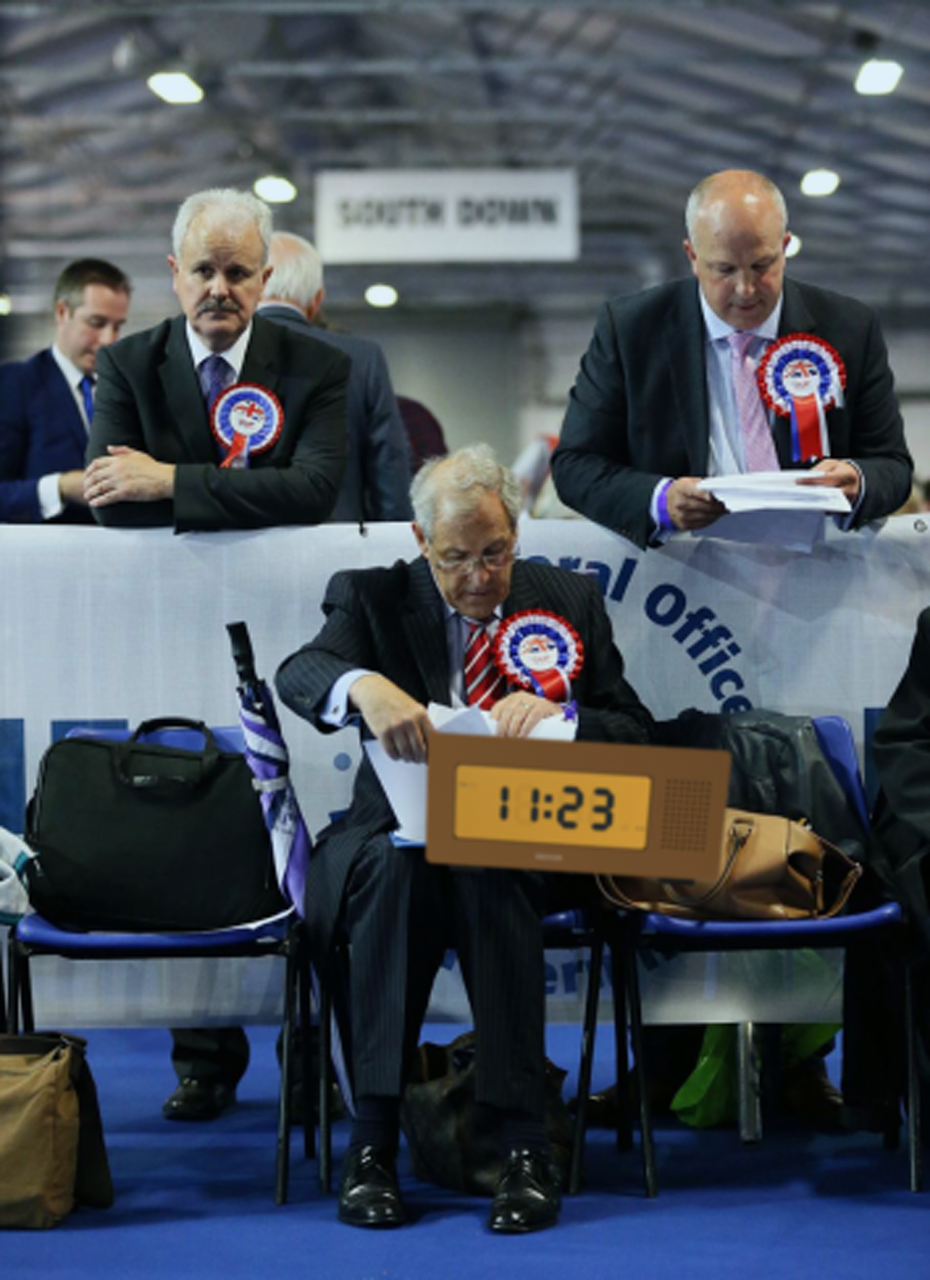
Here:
h=11 m=23
